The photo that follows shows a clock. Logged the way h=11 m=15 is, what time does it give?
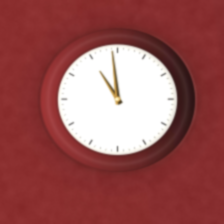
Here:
h=10 m=59
